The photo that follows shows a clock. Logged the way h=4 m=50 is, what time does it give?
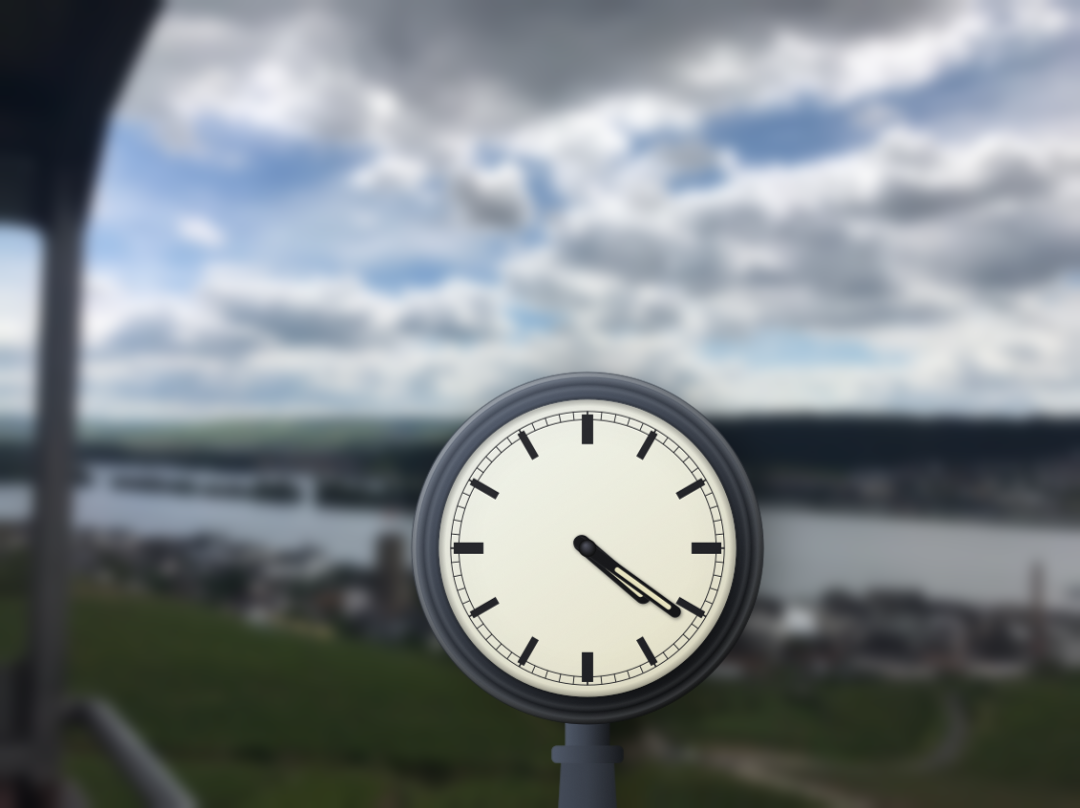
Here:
h=4 m=21
